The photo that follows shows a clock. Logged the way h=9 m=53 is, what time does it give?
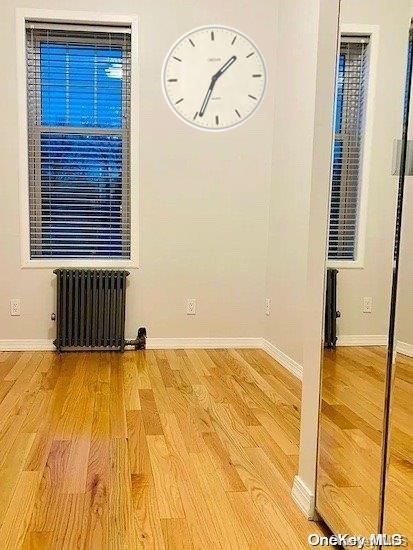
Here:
h=1 m=34
